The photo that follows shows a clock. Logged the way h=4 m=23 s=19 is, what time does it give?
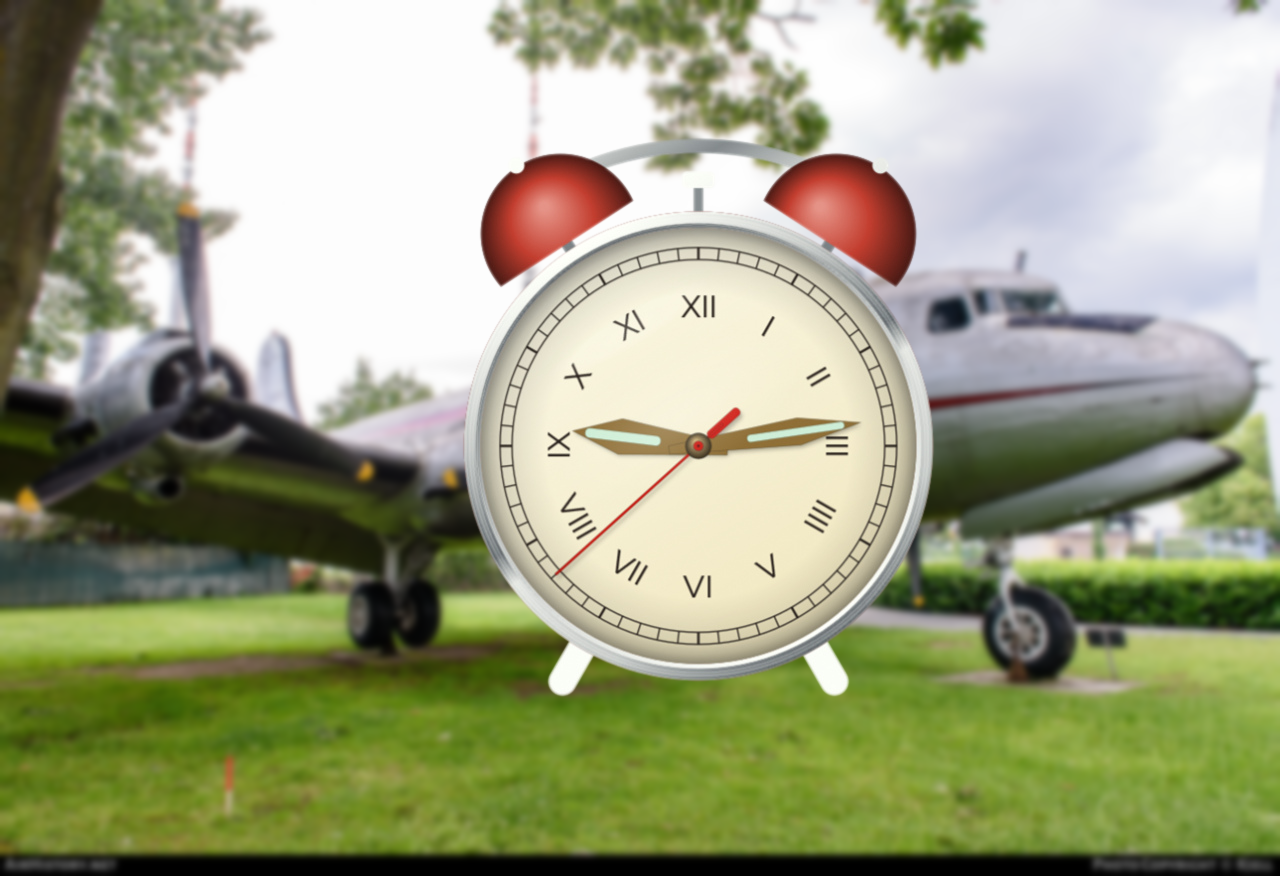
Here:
h=9 m=13 s=38
